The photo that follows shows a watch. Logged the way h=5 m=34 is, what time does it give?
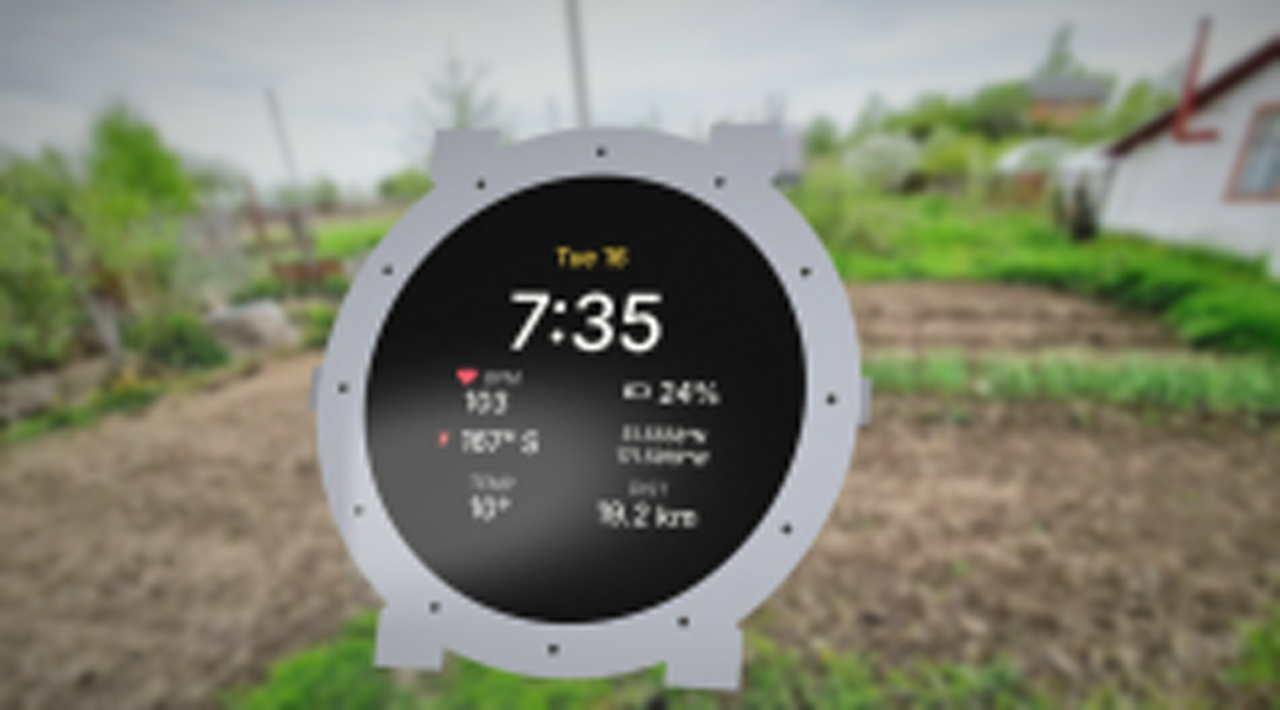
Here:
h=7 m=35
